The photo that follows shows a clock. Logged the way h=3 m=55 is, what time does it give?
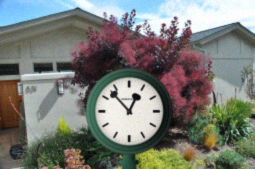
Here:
h=12 m=53
